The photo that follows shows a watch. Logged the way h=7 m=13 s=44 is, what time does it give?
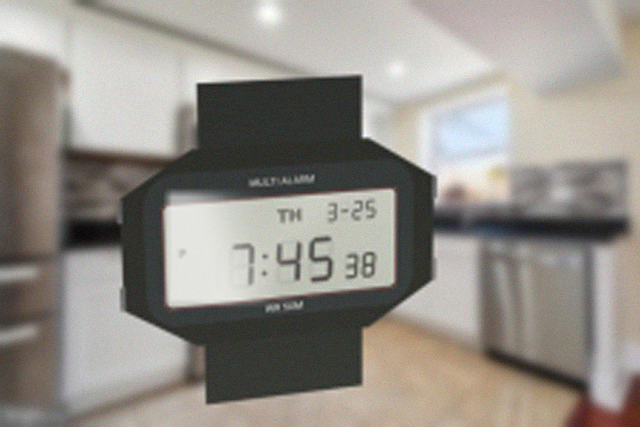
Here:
h=7 m=45 s=38
